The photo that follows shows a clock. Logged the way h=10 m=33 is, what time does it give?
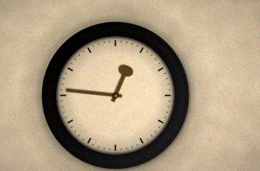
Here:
h=12 m=46
